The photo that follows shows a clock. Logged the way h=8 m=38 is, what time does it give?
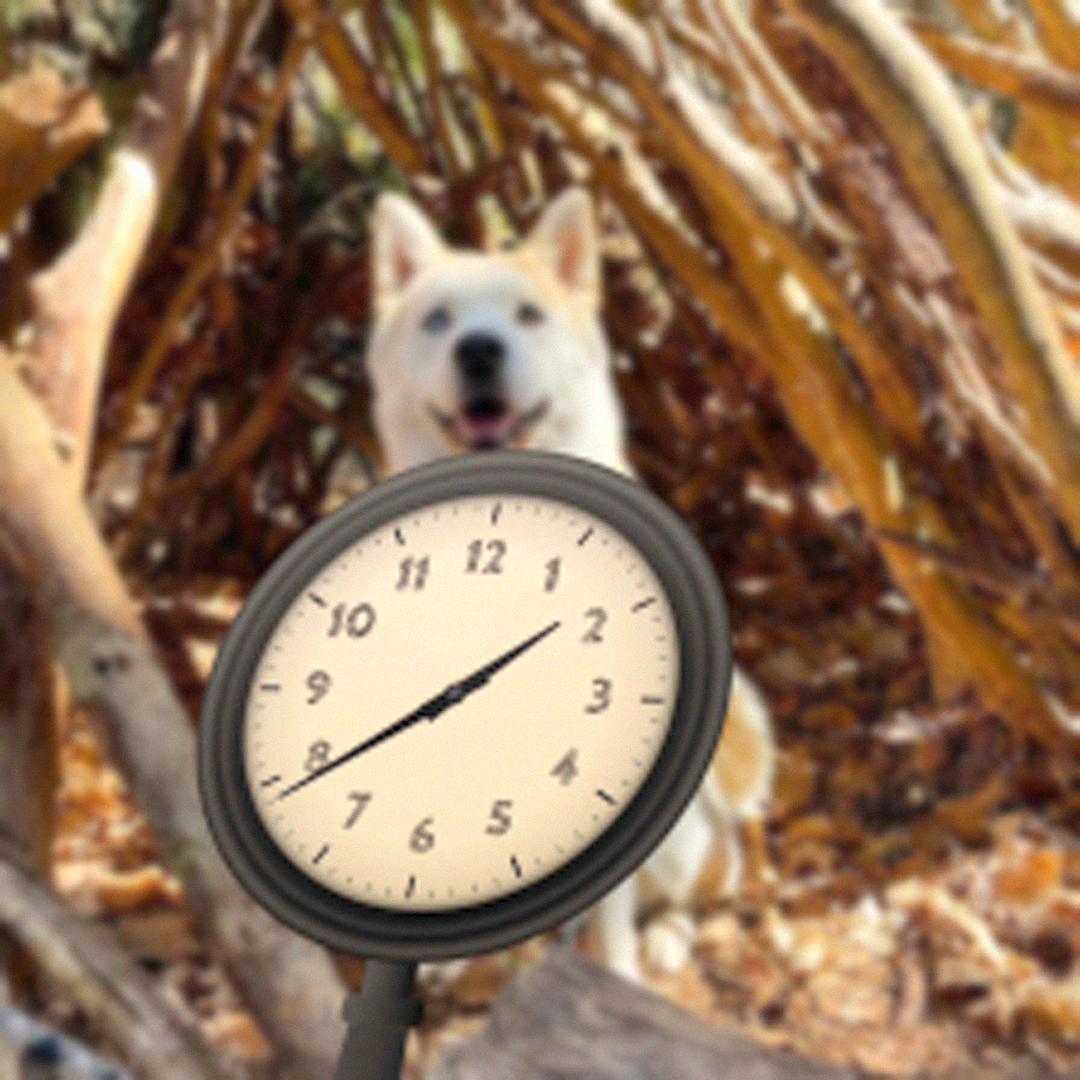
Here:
h=1 m=39
